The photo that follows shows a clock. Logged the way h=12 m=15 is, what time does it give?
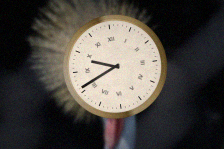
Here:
h=9 m=41
